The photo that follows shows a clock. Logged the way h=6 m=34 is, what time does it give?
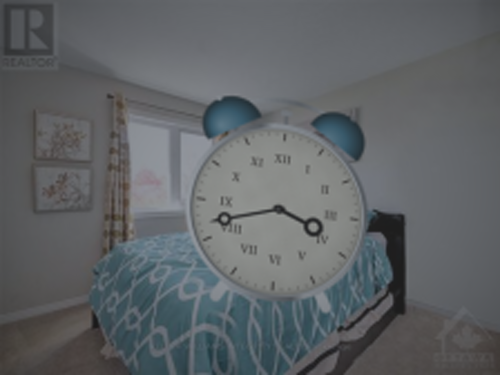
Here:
h=3 m=42
